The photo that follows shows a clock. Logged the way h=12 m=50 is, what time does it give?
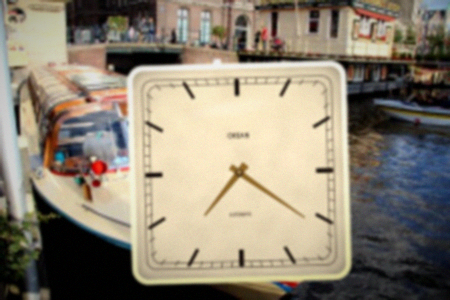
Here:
h=7 m=21
